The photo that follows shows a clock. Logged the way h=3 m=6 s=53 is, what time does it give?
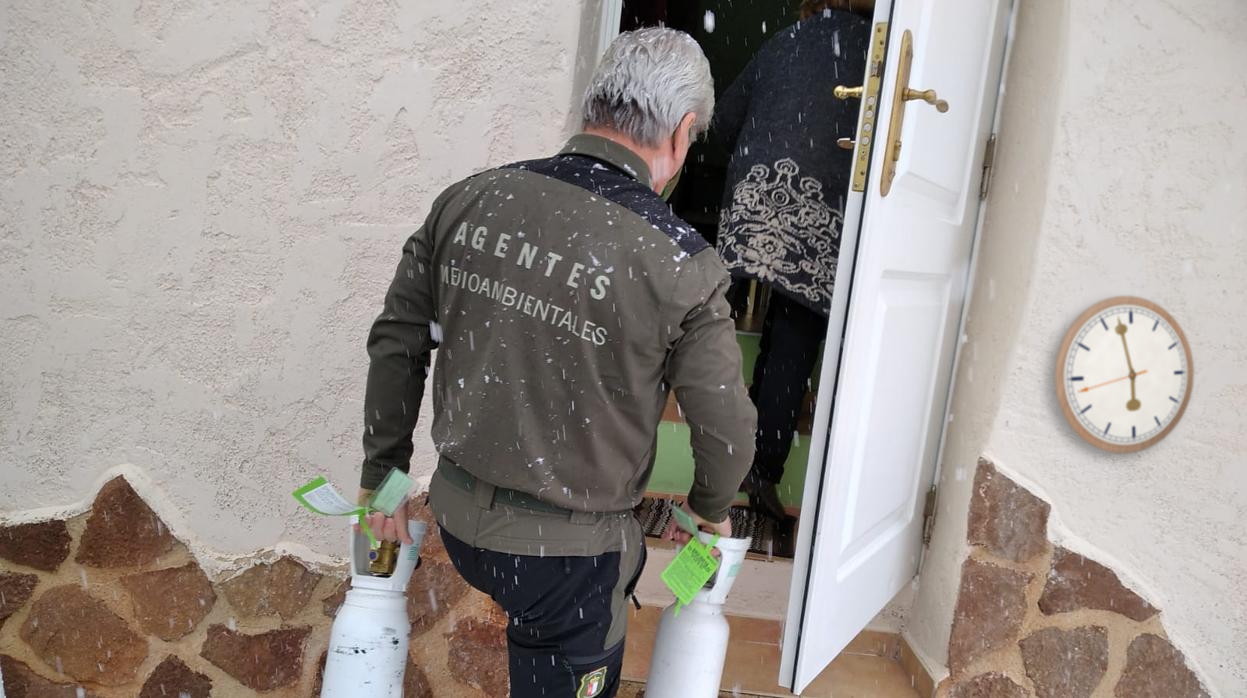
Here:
h=5 m=57 s=43
